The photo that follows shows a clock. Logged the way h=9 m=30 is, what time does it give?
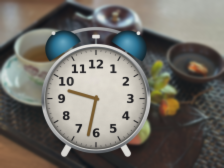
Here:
h=9 m=32
